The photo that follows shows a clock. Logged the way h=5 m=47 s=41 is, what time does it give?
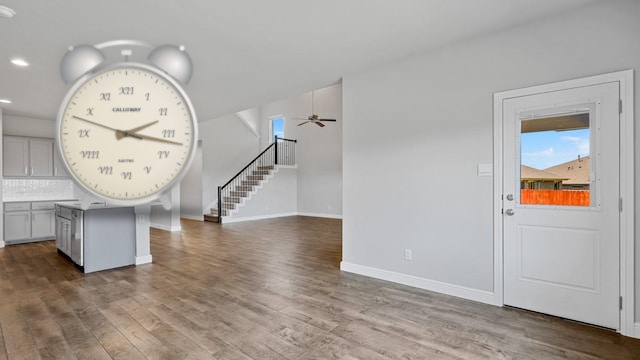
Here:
h=2 m=16 s=48
